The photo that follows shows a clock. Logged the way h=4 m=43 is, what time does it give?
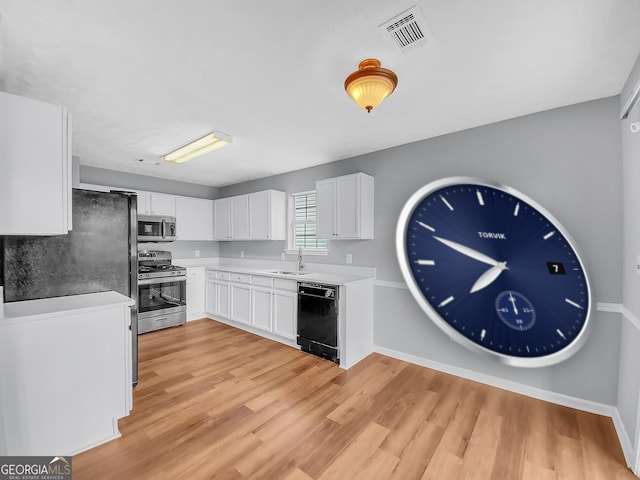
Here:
h=7 m=49
